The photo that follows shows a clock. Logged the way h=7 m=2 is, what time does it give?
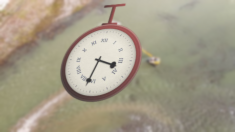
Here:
h=3 m=32
